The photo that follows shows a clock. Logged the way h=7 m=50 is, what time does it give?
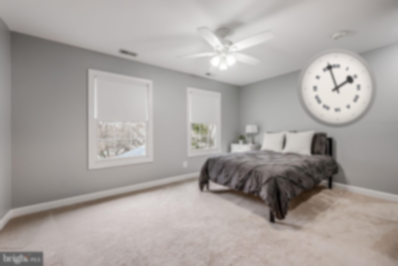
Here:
h=1 m=57
